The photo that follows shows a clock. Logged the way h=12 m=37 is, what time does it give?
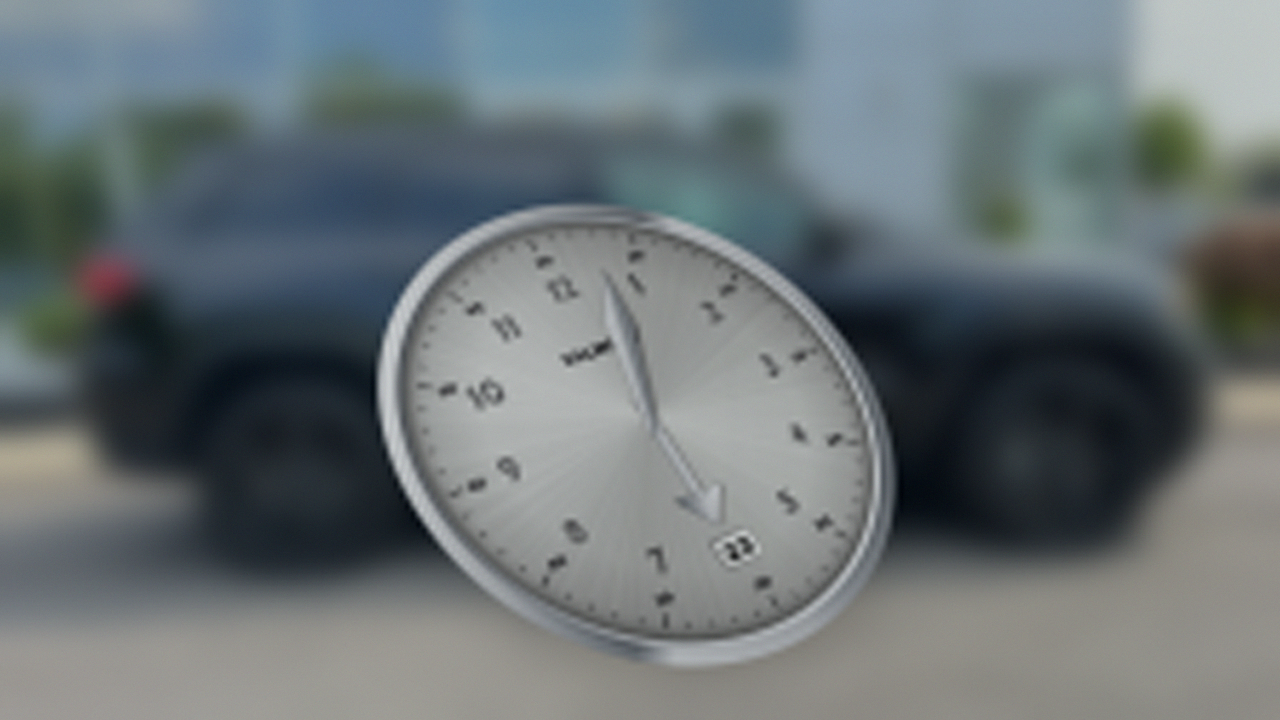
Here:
h=6 m=3
